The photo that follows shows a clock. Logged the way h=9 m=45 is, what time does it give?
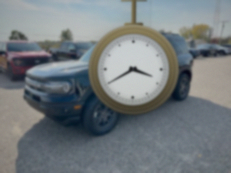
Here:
h=3 m=40
